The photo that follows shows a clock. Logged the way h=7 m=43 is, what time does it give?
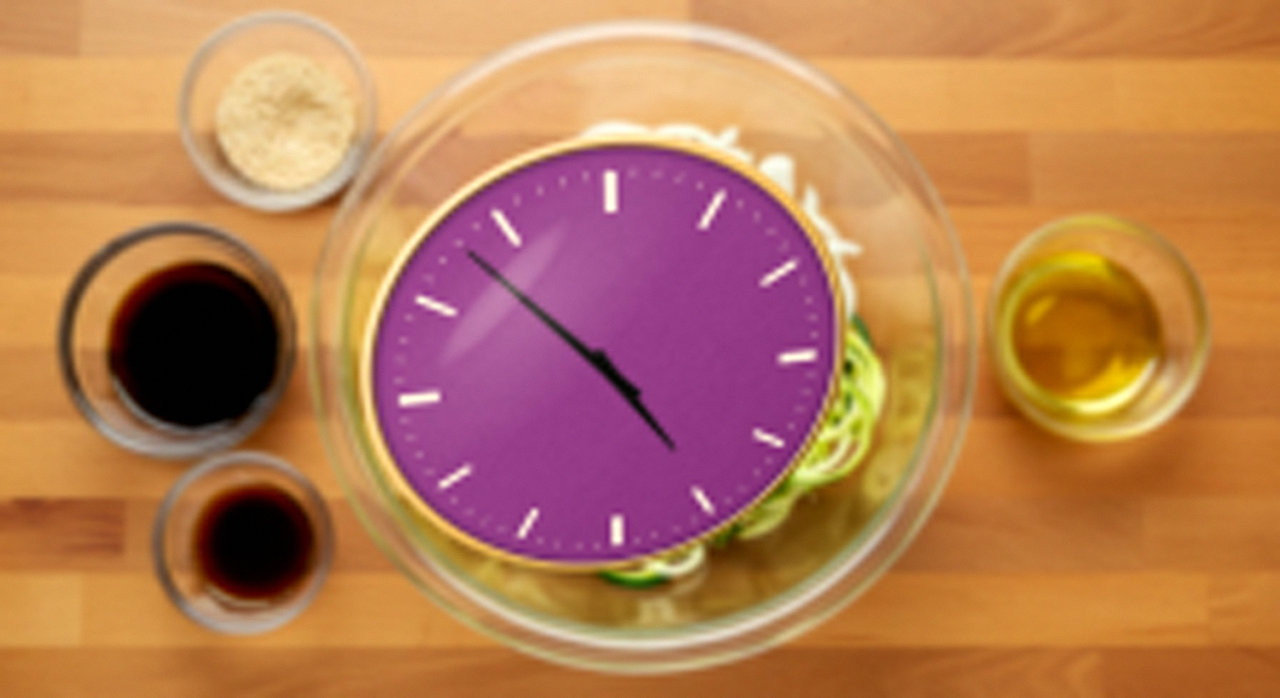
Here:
h=4 m=53
